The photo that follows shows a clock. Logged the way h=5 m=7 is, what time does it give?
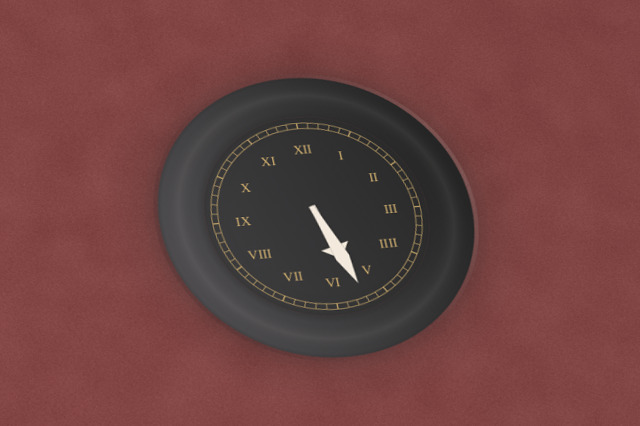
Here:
h=5 m=27
